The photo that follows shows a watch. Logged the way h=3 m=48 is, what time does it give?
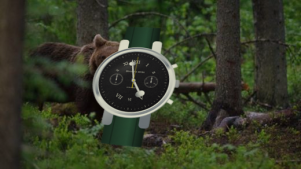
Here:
h=4 m=58
